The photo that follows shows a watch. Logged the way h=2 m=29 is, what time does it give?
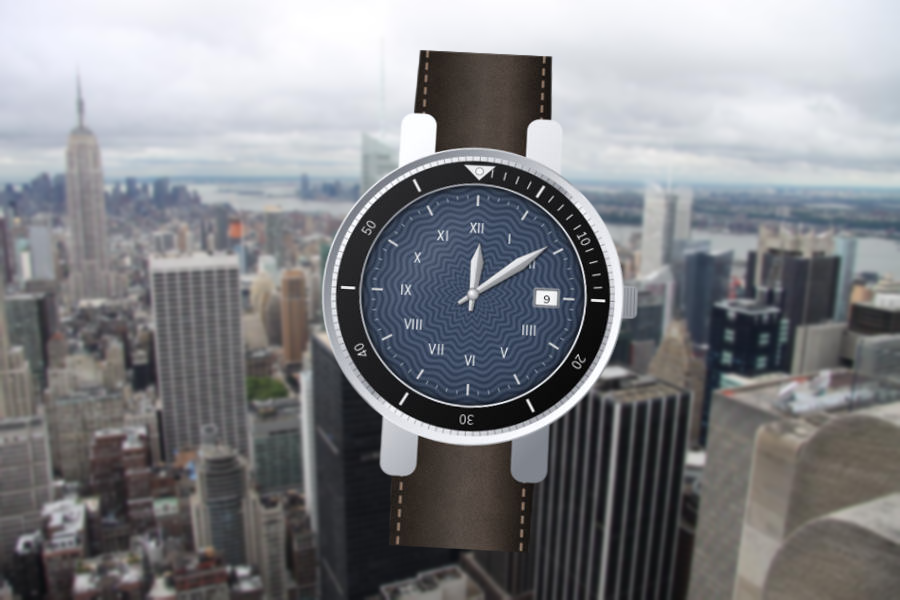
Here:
h=12 m=9
